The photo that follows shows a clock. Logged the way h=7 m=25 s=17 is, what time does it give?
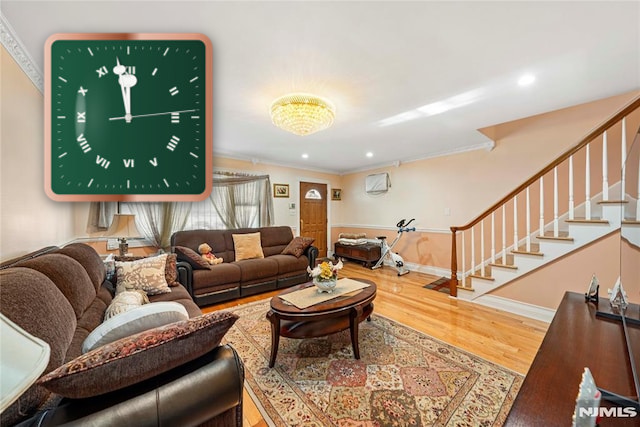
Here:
h=11 m=58 s=14
